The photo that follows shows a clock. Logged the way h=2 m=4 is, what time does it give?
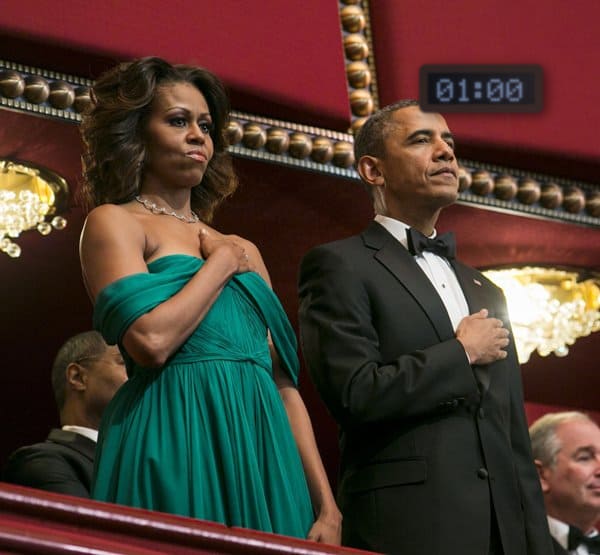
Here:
h=1 m=0
